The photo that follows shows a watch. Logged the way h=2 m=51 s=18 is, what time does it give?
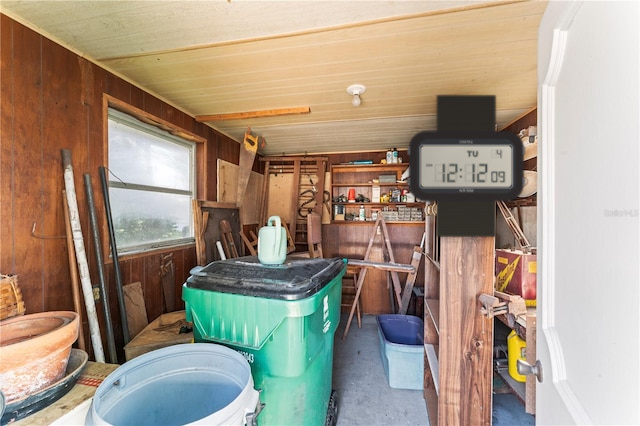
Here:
h=12 m=12 s=9
